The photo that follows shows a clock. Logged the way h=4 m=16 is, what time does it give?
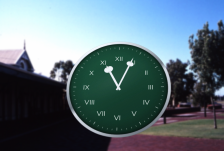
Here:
h=11 m=4
